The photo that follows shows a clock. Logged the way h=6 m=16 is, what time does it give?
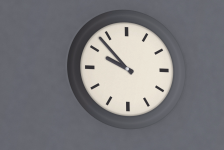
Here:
h=9 m=53
